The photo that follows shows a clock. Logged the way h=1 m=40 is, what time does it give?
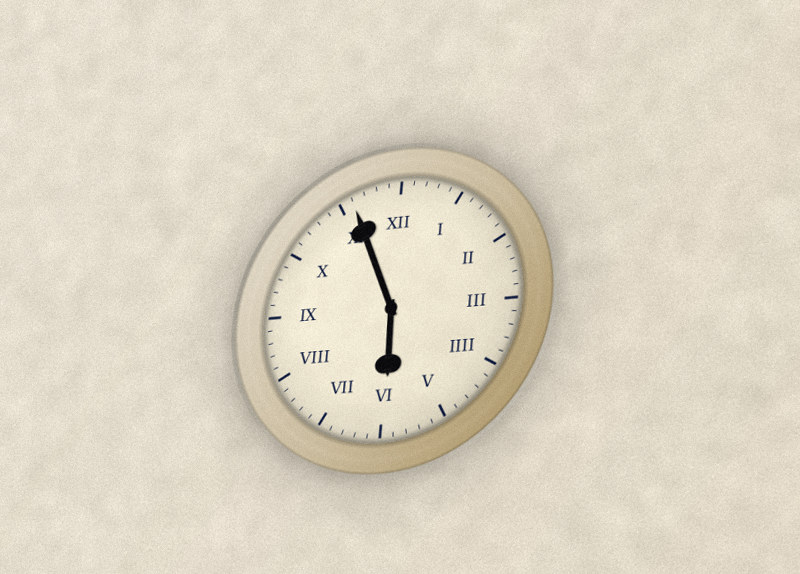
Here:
h=5 m=56
